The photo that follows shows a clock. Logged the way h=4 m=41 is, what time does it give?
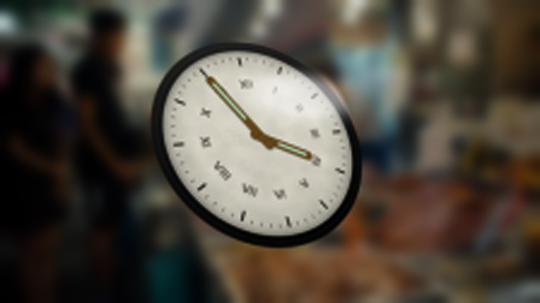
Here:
h=3 m=55
